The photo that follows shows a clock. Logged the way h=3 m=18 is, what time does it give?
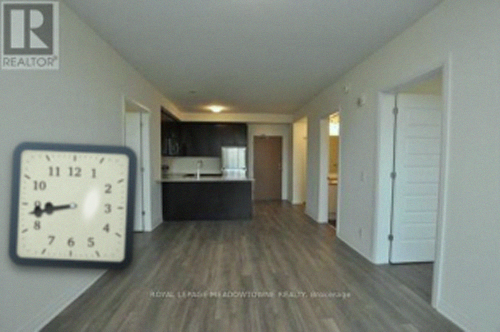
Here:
h=8 m=43
